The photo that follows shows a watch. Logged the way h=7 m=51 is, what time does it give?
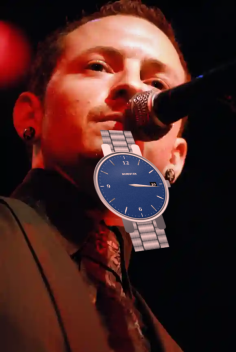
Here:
h=3 m=16
